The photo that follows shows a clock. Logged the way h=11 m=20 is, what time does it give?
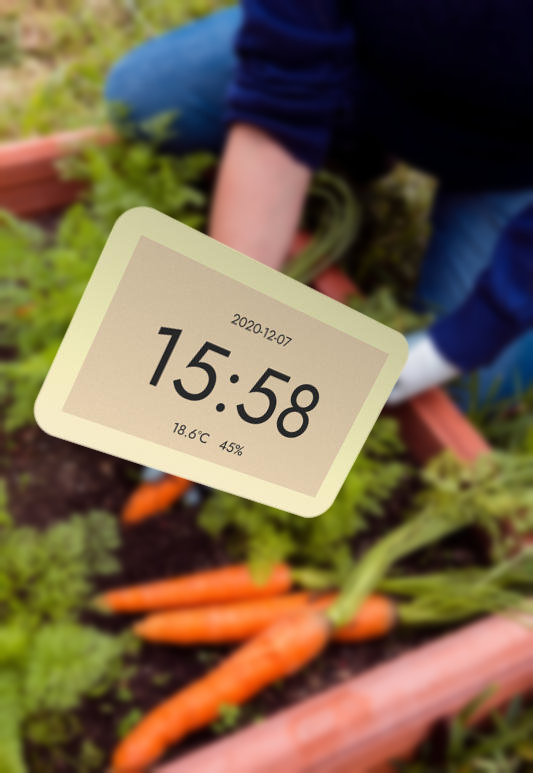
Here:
h=15 m=58
